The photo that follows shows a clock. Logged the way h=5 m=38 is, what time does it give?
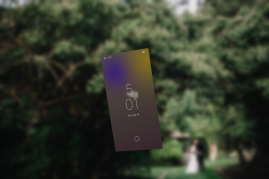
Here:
h=5 m=1
